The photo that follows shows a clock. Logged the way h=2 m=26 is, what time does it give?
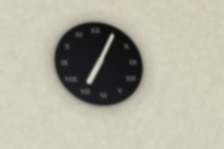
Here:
h=7 m=5
